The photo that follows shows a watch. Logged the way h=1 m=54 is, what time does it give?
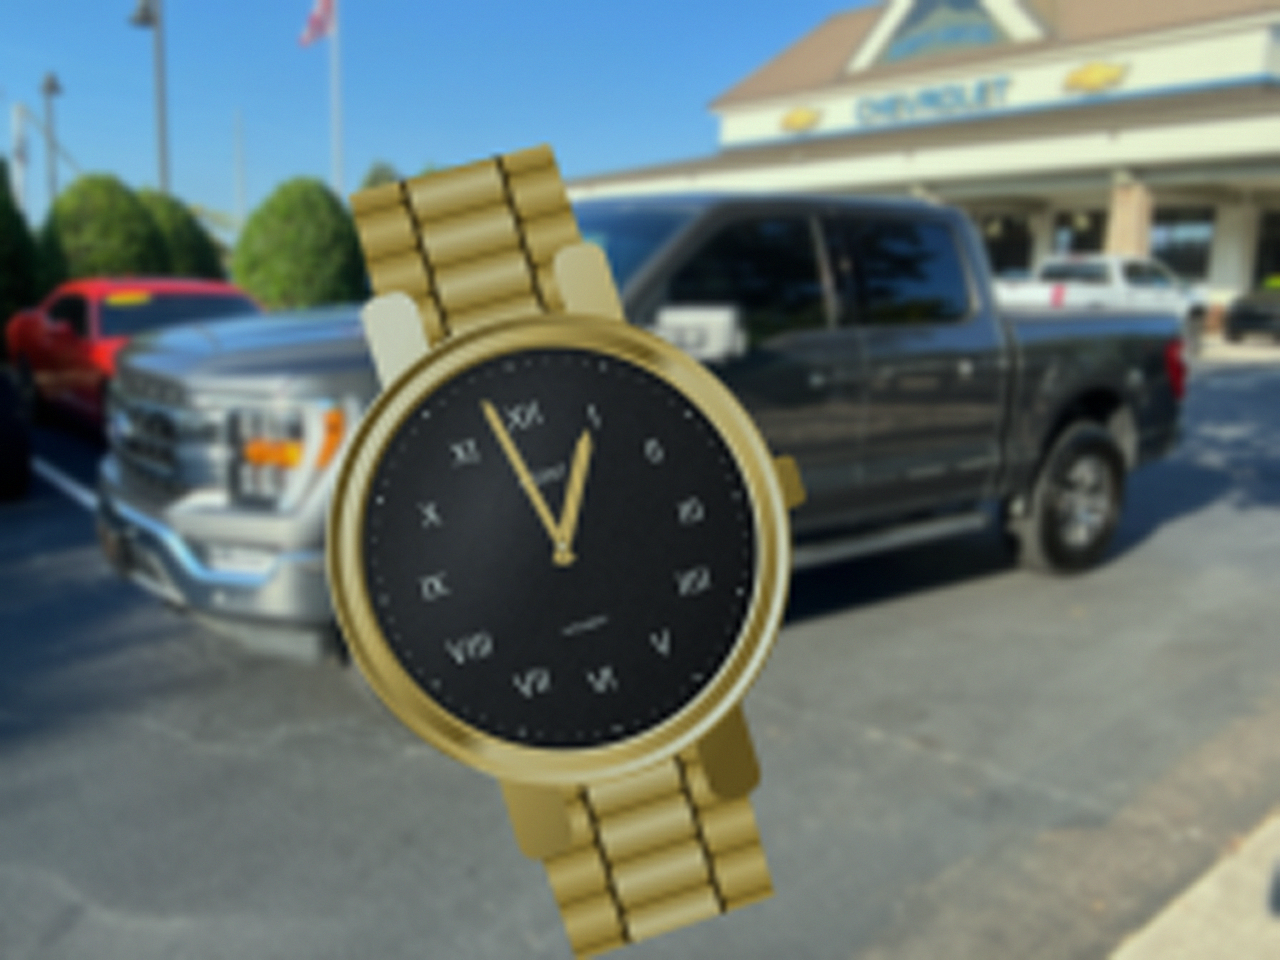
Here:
h=12 m=58
